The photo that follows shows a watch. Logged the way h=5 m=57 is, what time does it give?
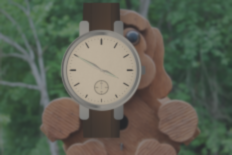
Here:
h=3 m=50
